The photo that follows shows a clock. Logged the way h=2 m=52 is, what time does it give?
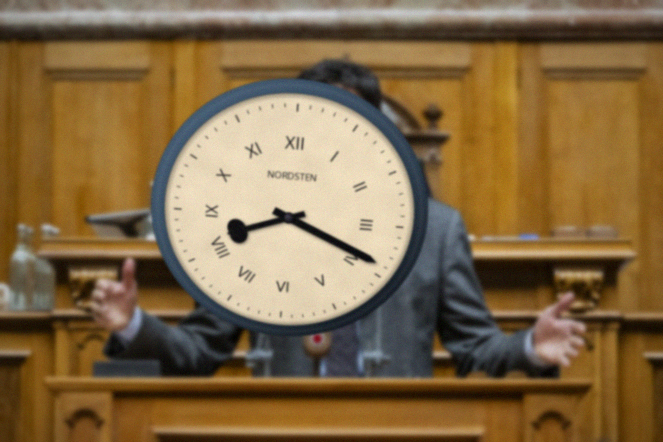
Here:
h=8 m=19
